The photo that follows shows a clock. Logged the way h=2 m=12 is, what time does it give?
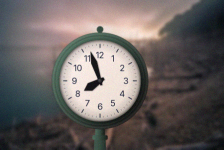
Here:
h=7 m=57
